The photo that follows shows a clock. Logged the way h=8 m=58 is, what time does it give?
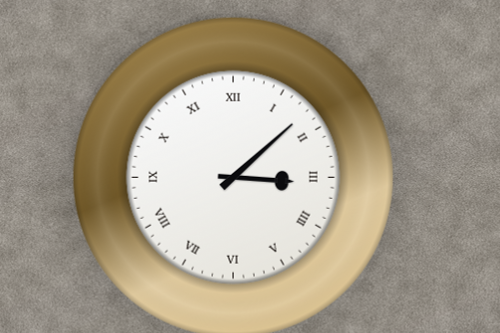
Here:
h=3 m=8
